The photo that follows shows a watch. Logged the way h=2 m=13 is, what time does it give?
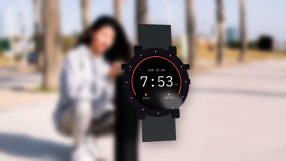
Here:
h=7 m=53
